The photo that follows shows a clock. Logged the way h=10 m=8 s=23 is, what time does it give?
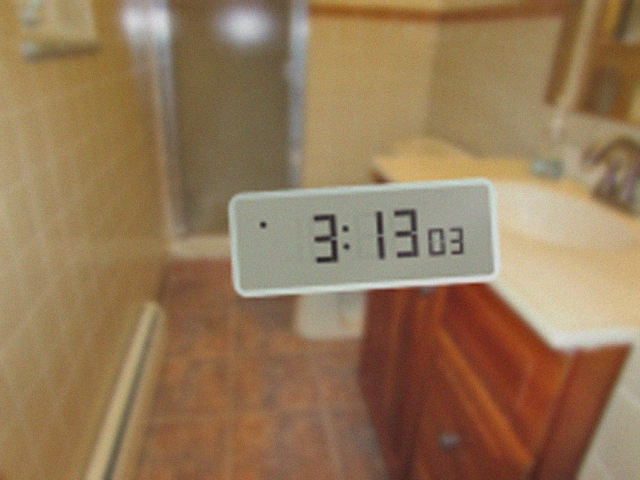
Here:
h=3 m=13 s=3
